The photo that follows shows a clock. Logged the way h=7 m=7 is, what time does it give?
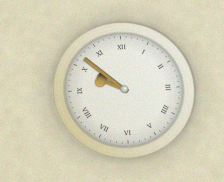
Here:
h=9 m=52
